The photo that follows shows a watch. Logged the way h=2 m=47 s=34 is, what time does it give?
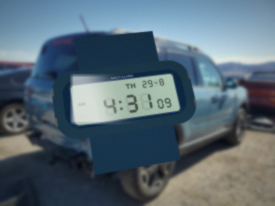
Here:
h=4 m=31 s=9
